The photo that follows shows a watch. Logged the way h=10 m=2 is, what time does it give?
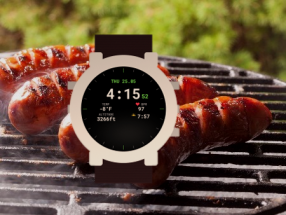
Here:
h=4 m=15
